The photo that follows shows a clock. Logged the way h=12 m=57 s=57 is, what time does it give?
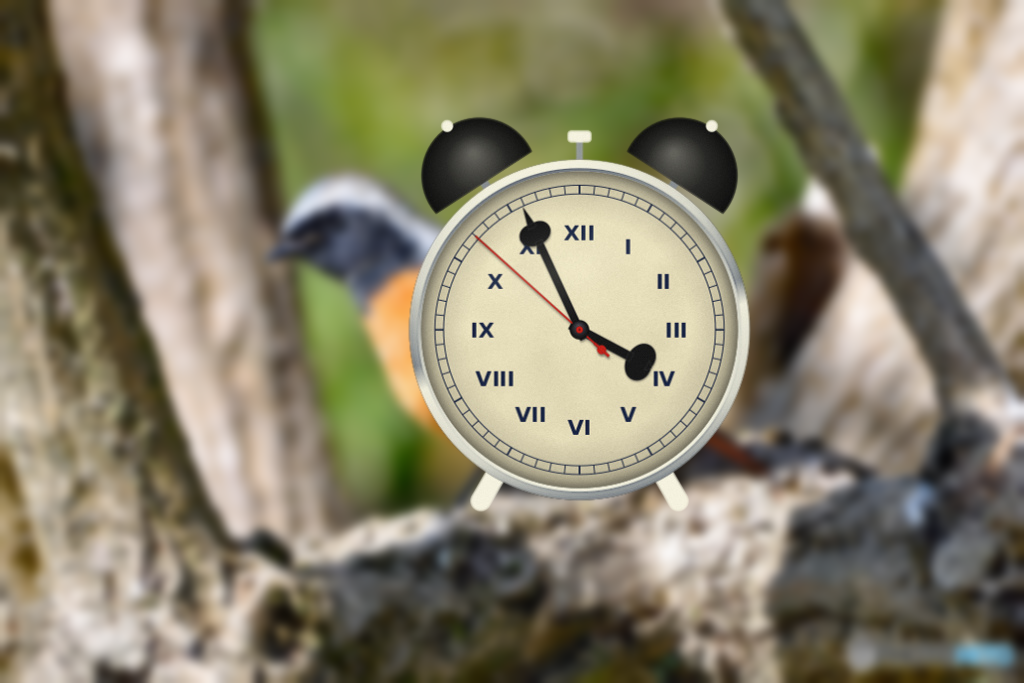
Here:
h=3 m=55 s=52
